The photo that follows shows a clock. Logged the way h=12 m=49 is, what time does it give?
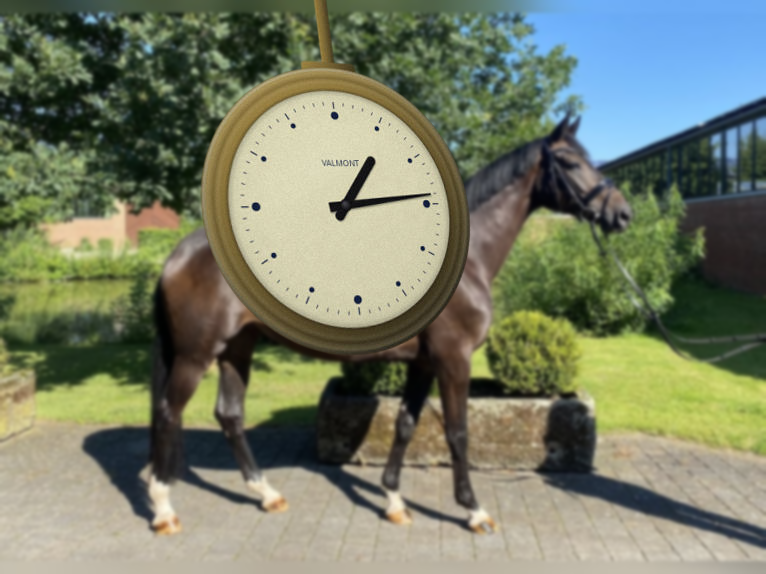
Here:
h=1 m=14
